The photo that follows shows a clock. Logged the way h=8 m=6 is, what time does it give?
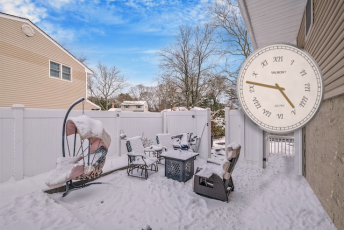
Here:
h=4 m=47
